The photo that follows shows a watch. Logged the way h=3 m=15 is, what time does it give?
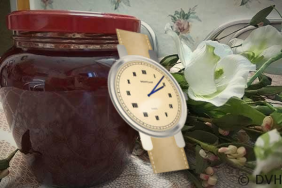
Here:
h=2 m=8
